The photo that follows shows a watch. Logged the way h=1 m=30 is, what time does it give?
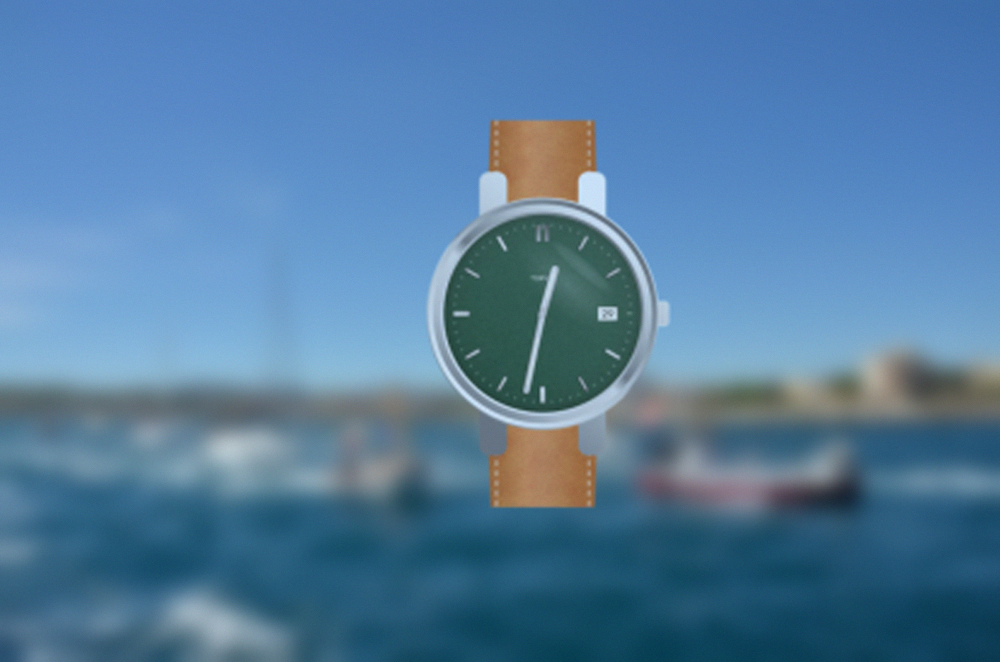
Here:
h=12 m=32
